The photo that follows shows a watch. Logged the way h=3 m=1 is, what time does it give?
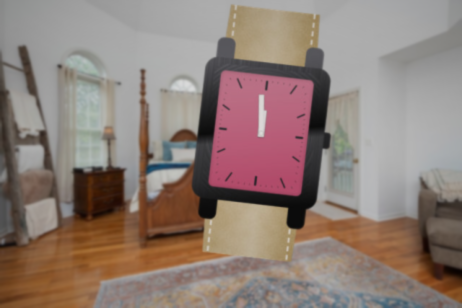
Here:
h=11 m=59
